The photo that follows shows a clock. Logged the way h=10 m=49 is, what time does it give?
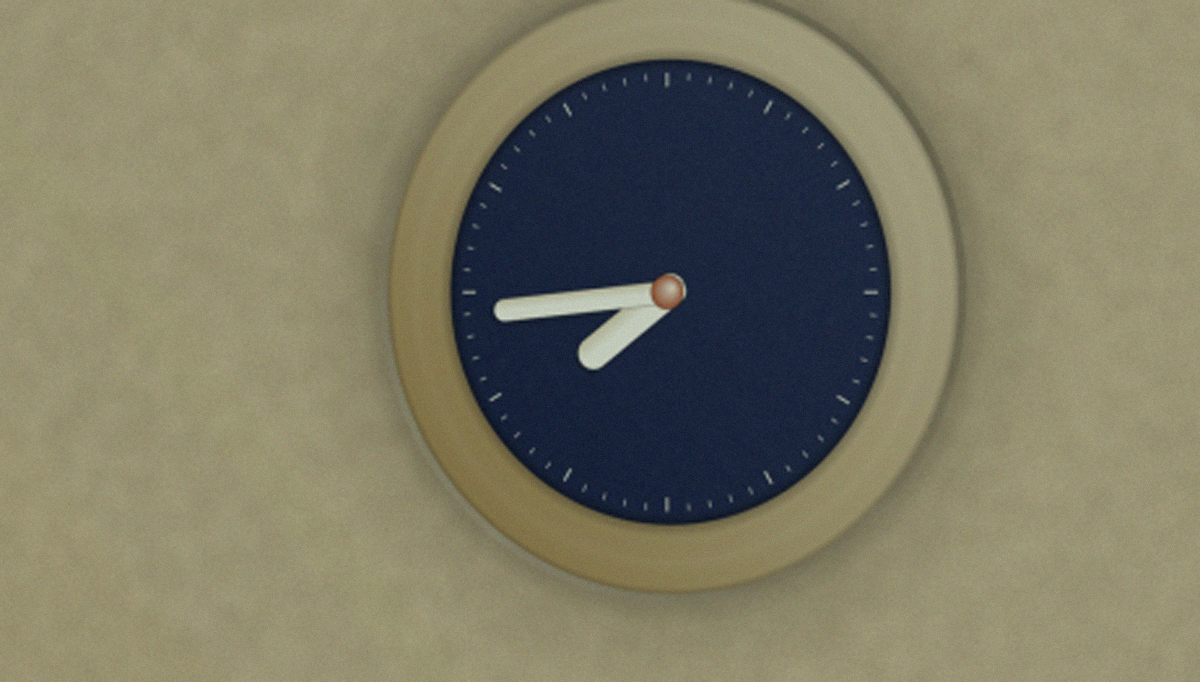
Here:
h=7 m=44
